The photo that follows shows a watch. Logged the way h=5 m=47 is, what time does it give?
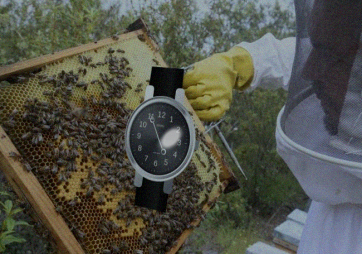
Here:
h=4 m=55
